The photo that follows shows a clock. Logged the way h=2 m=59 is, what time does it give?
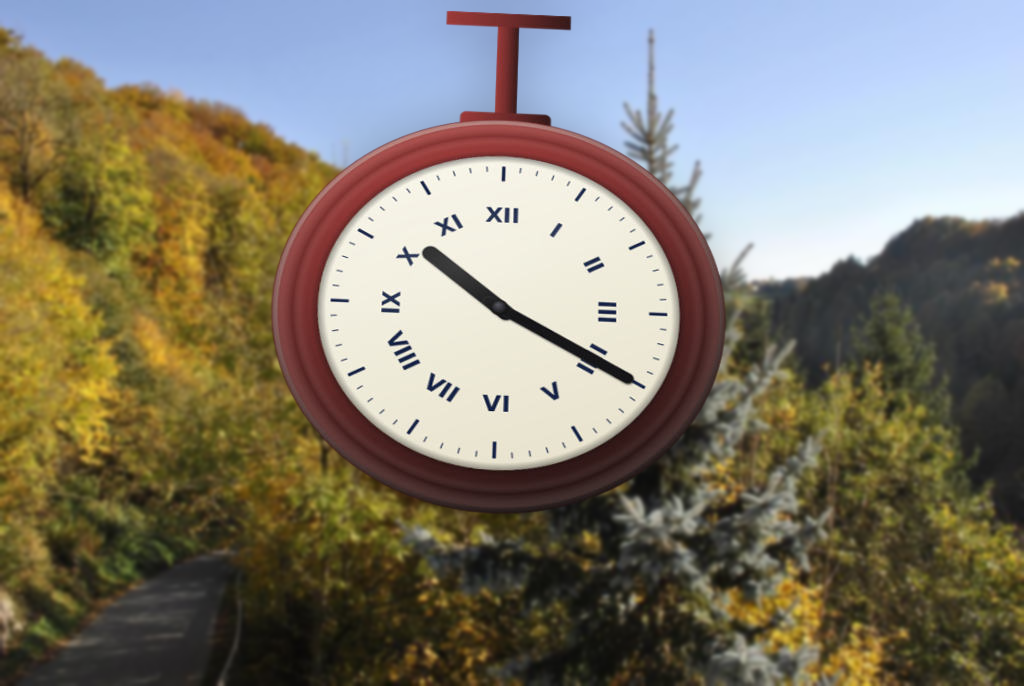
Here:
h=10 m=20
